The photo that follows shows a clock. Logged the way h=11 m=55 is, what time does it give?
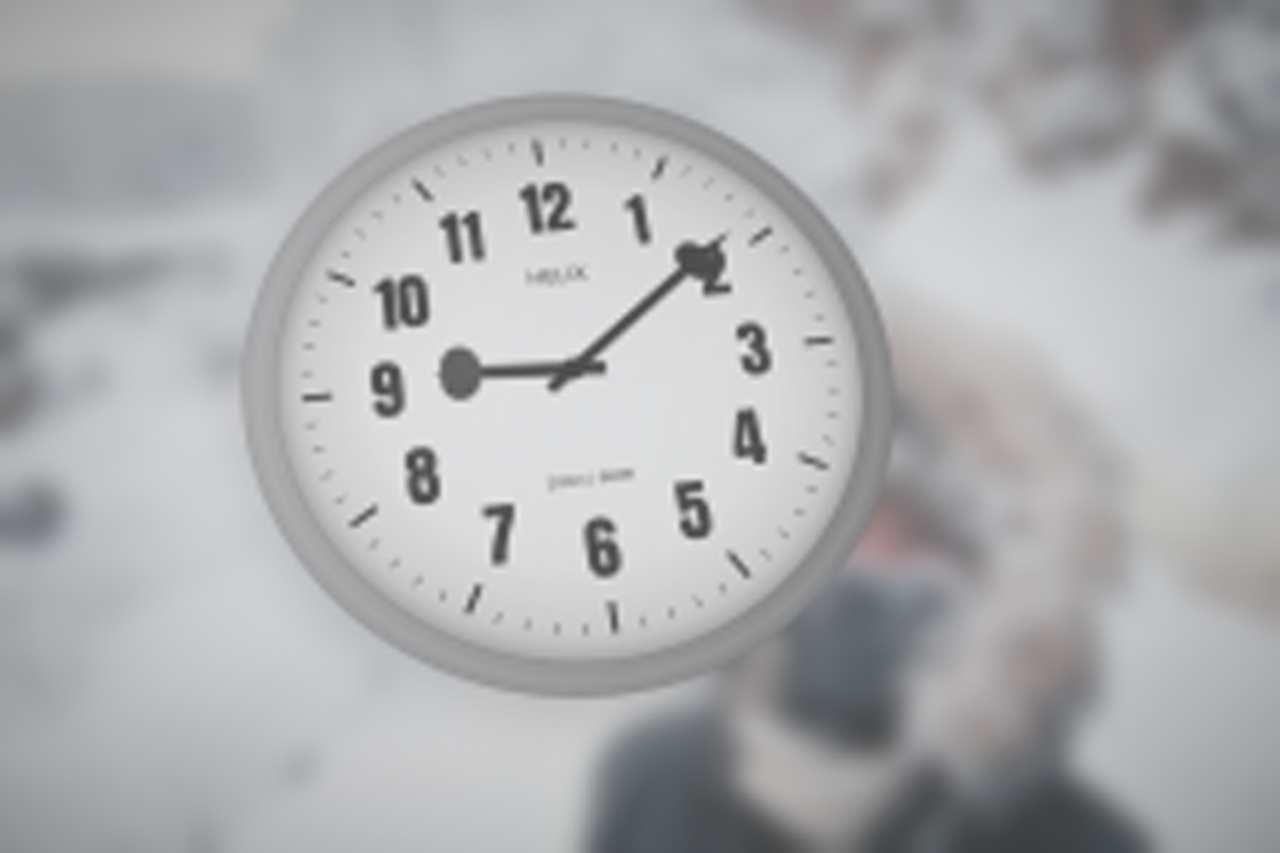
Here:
h=9 m=9
